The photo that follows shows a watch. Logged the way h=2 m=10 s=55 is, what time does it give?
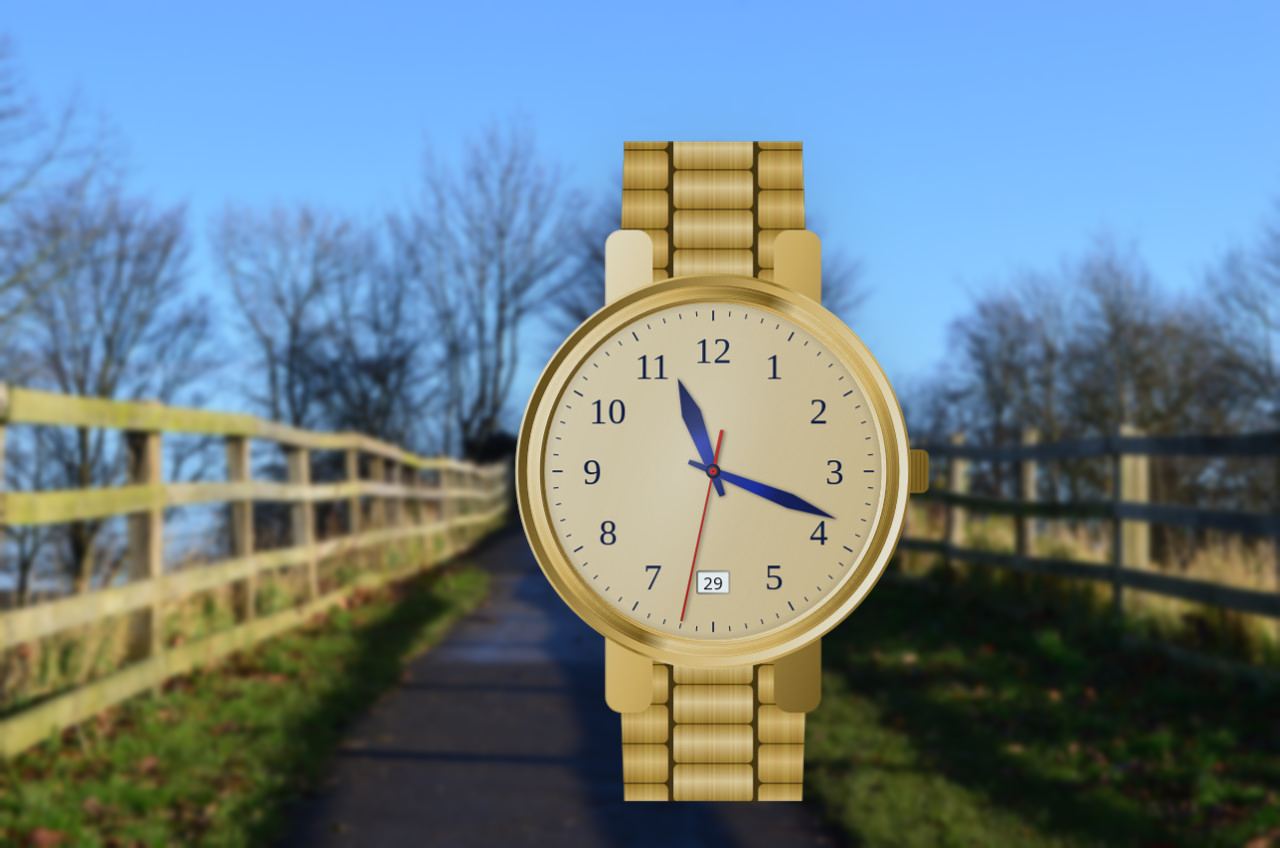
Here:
h=11 m=18 s=32
